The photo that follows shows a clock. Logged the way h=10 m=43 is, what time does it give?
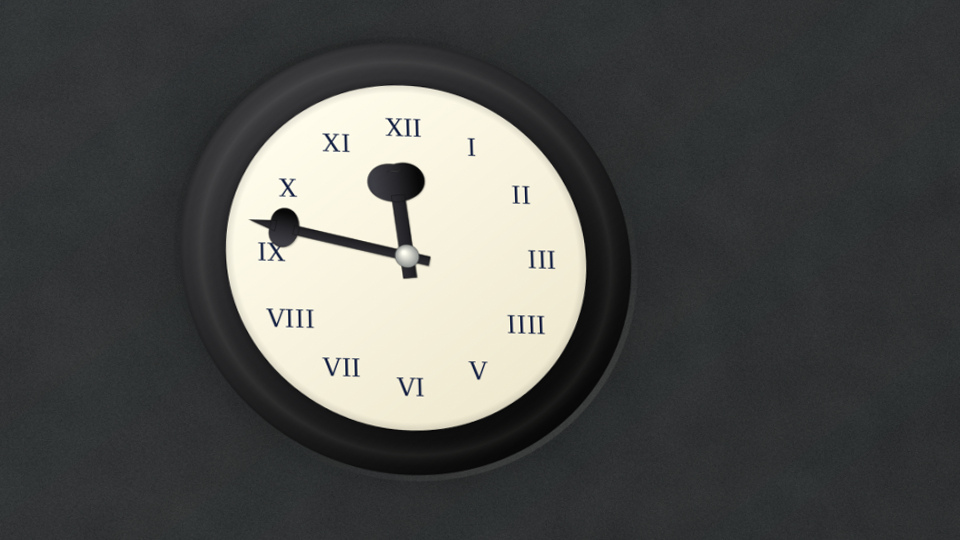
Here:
h=11 m=47
